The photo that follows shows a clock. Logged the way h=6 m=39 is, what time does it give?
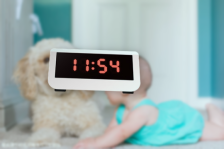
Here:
h=11 m=54
